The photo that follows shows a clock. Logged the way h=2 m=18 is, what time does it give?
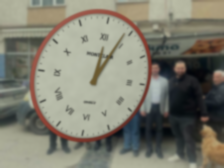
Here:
h=12 m=4
